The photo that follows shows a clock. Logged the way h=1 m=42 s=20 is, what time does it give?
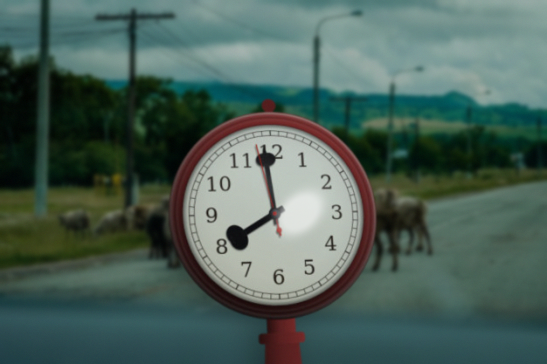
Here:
h=7 m=58 s=58
